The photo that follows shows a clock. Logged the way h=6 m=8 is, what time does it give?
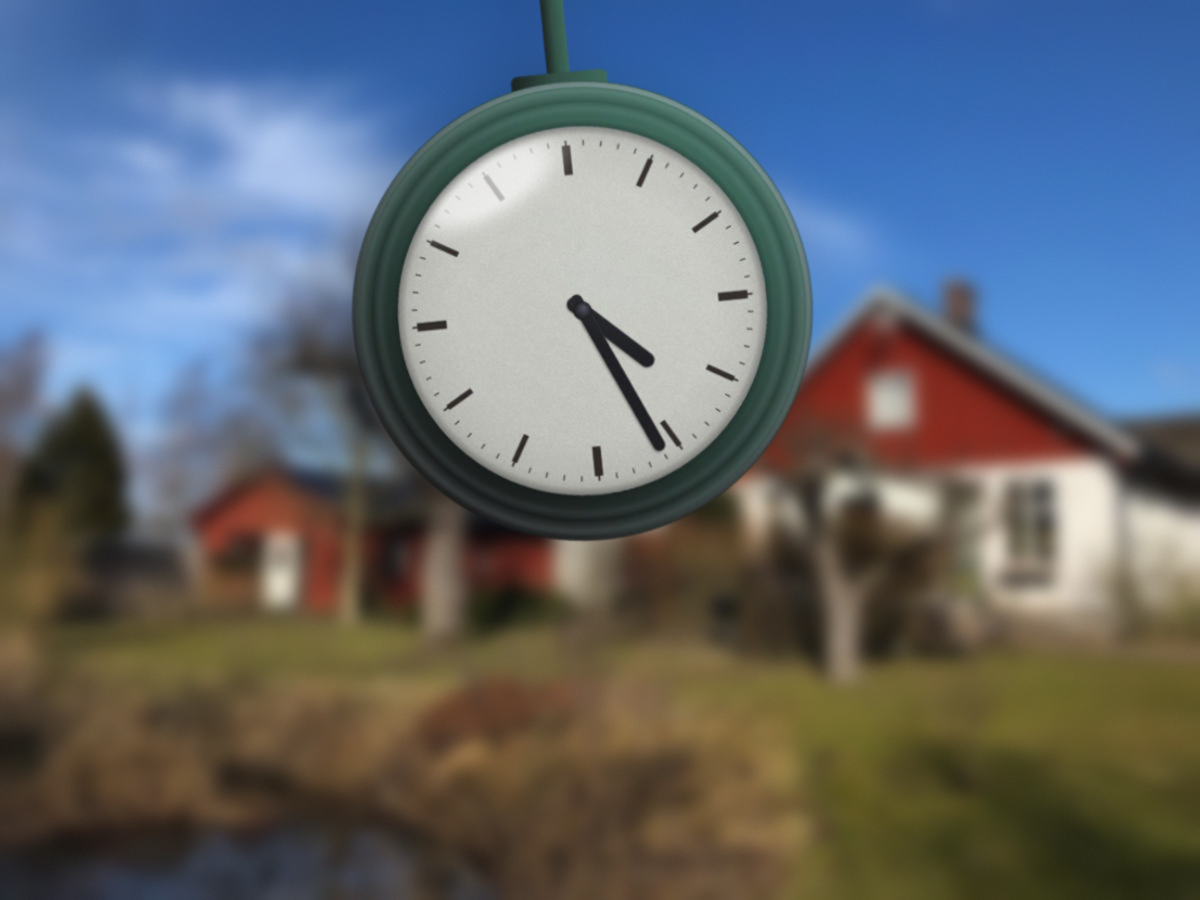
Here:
h=4 m=26
